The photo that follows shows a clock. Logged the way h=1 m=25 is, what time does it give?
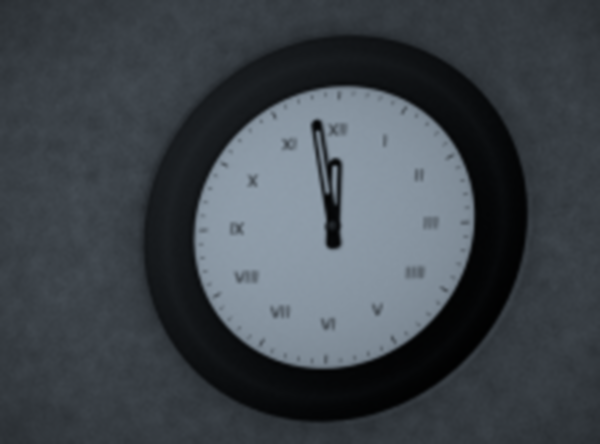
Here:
h=11 m=58
